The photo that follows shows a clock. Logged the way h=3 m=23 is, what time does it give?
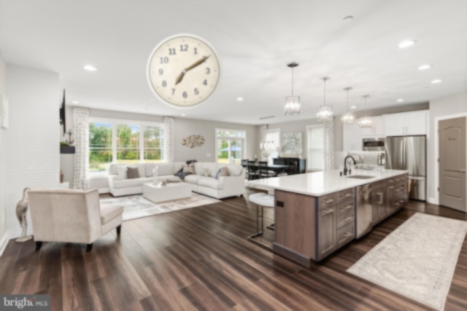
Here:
h=7 m=10
